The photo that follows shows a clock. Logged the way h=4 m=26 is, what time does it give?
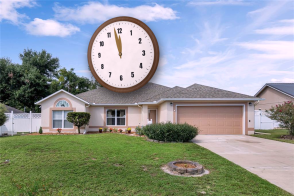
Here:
h=11 m=58
